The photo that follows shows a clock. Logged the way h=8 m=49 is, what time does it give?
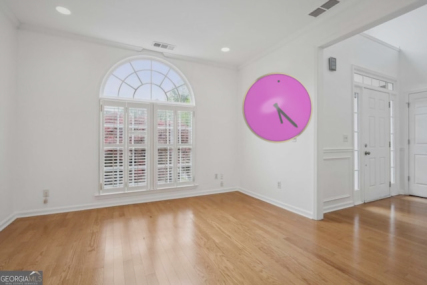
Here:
h=5 m=22
